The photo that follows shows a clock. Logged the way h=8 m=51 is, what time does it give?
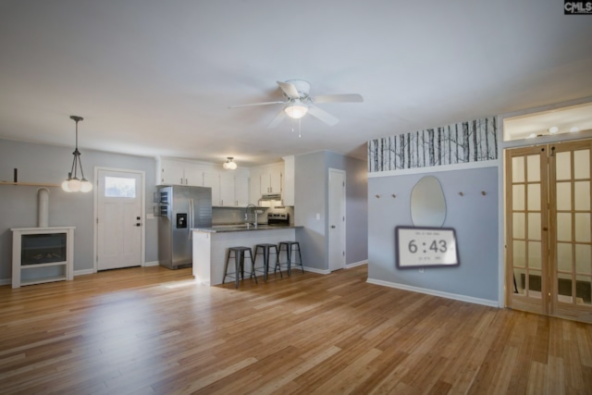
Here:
h=6 m=43
